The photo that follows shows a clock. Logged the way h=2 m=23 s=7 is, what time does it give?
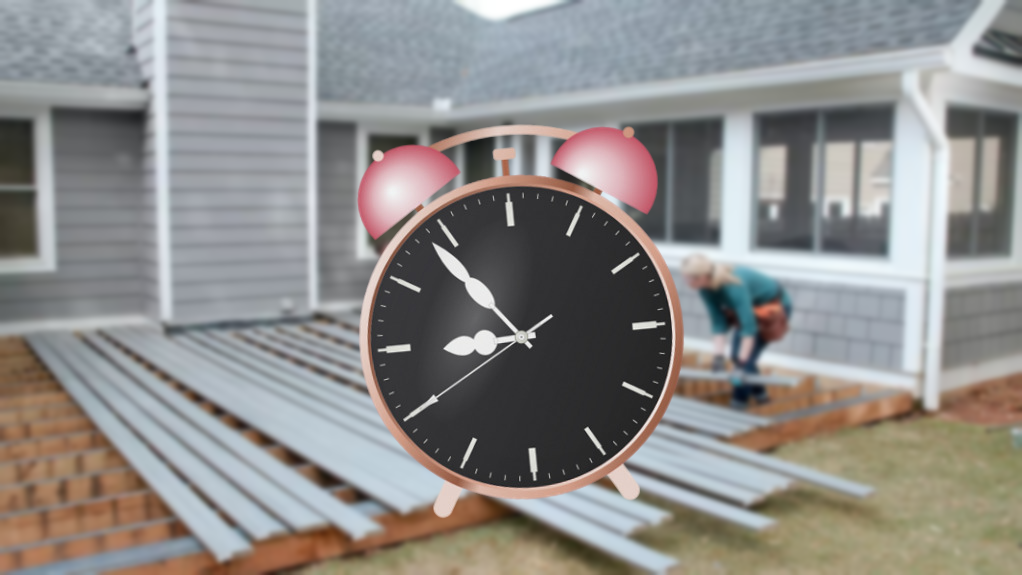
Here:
h=8 m=53 s=40
